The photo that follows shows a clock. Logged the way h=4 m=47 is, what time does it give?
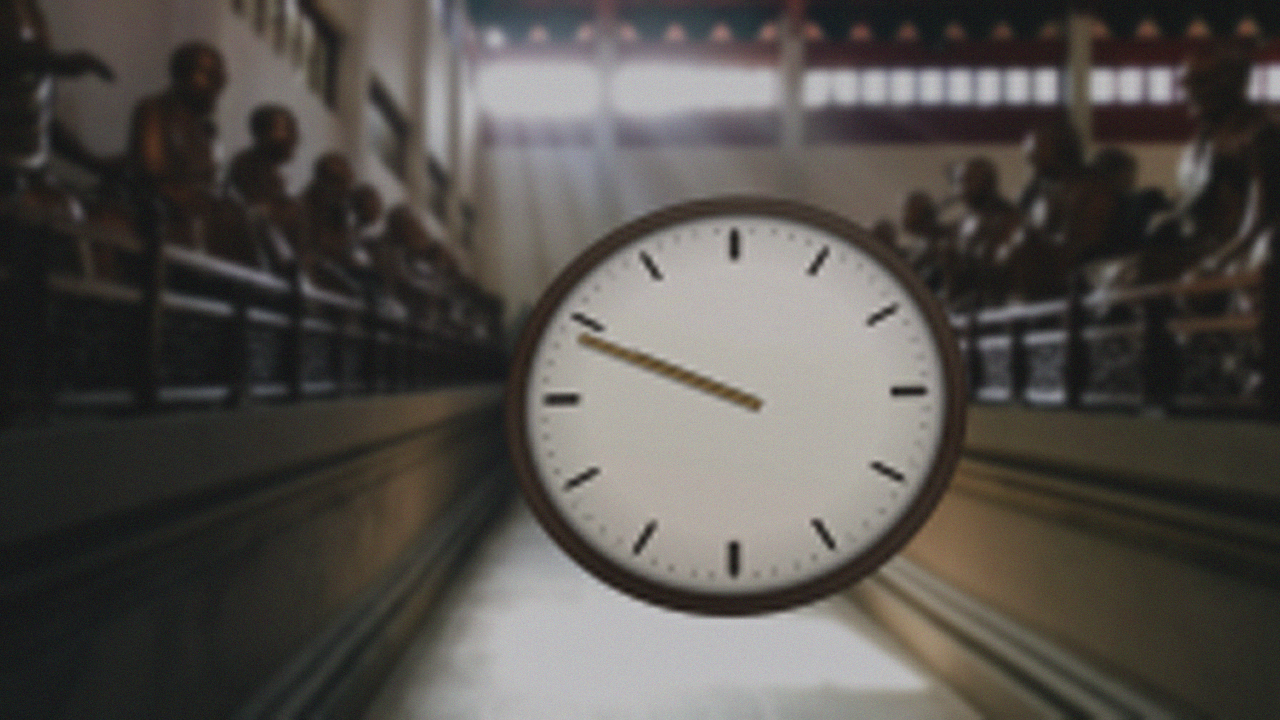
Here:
h=9 m=49
